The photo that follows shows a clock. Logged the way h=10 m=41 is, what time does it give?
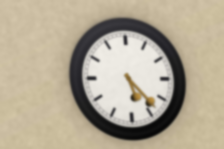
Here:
h=5 m=23
